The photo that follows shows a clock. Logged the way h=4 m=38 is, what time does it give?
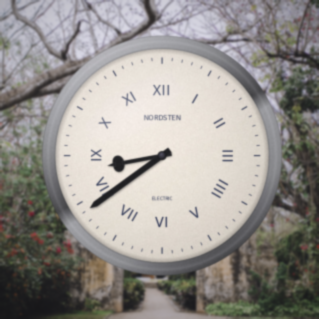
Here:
h=8 m=39
